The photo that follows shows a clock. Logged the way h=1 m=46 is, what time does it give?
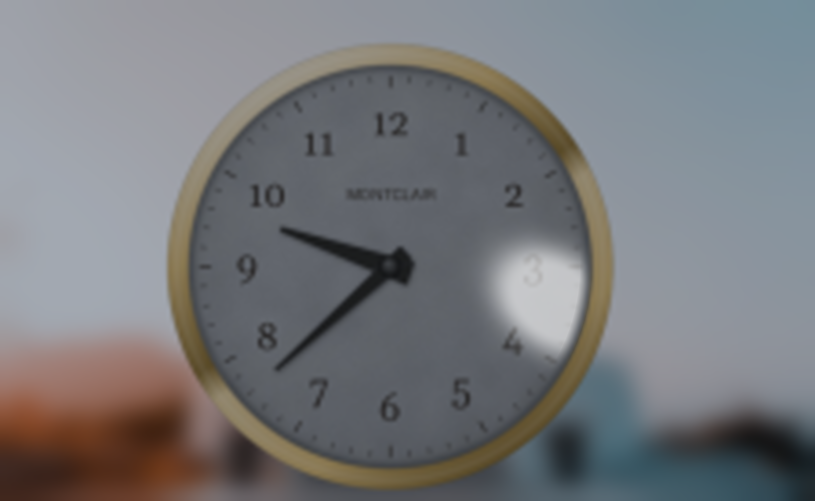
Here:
h=9 m=38
